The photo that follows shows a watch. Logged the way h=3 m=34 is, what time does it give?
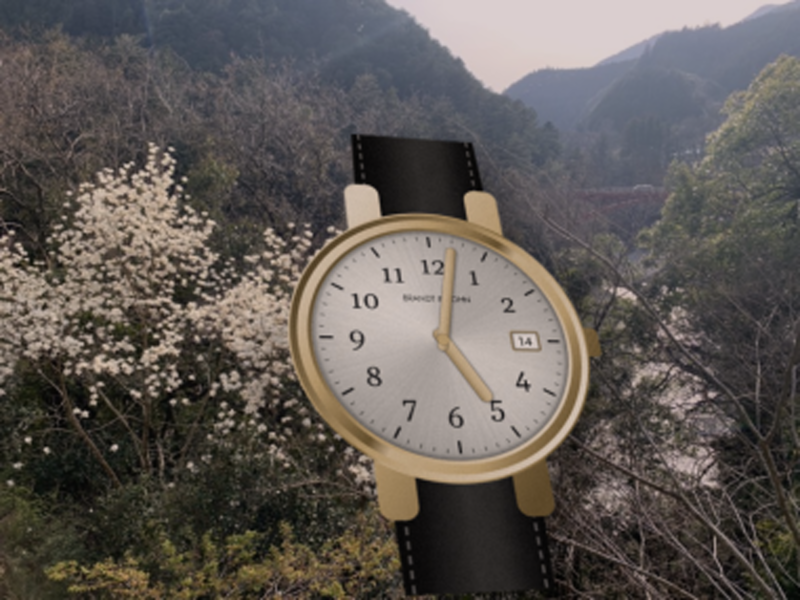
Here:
h=5 m=2
